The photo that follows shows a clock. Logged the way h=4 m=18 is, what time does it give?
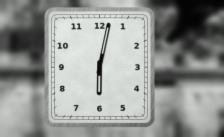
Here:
h=6 m=2
